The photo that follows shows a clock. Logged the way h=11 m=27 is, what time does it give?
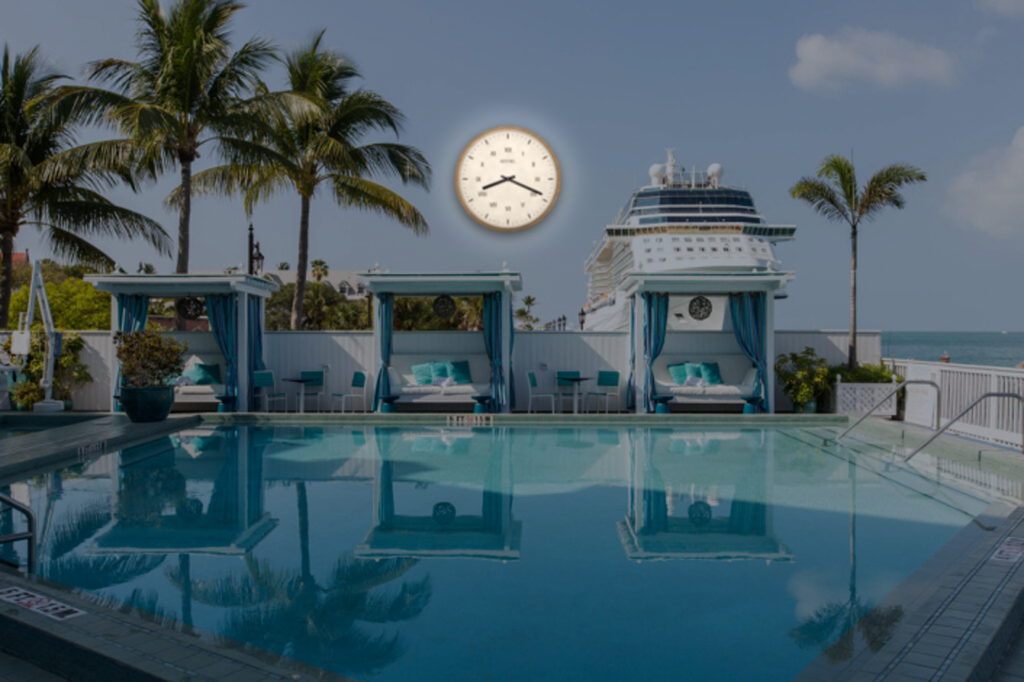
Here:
h=8 m=19
